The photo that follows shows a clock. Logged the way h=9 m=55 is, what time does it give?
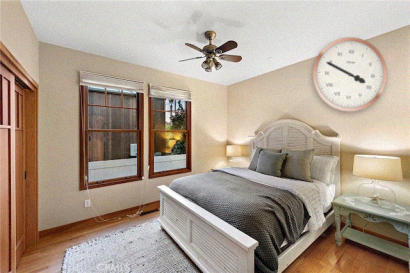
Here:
h=3 m=49
